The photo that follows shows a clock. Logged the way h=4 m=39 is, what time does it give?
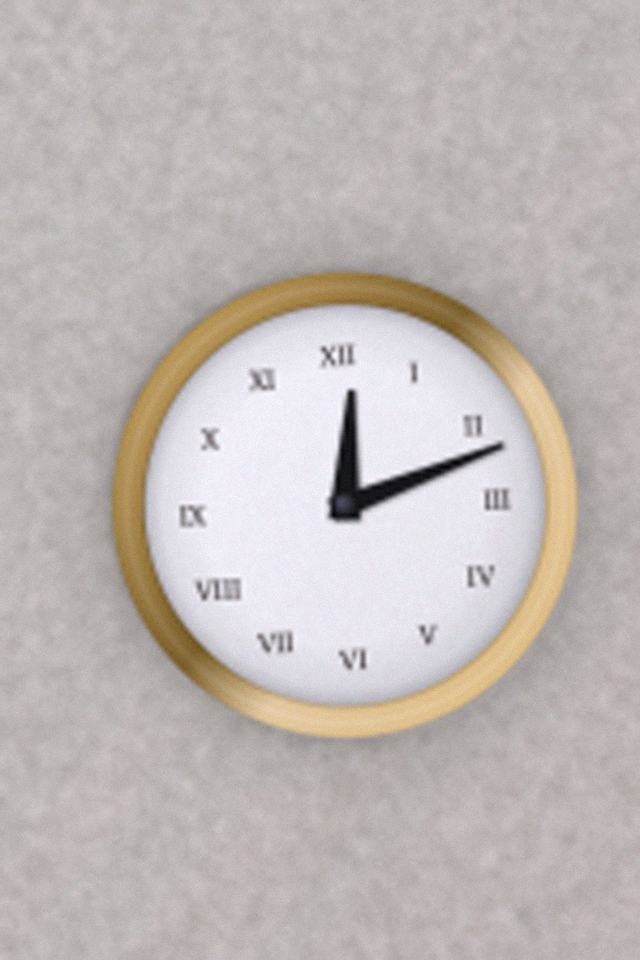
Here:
h=12 m=12
